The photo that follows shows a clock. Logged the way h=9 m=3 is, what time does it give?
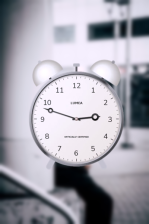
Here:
h=2 m=48
